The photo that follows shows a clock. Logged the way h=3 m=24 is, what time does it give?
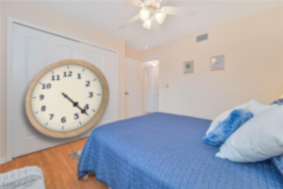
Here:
h=4 m=22
